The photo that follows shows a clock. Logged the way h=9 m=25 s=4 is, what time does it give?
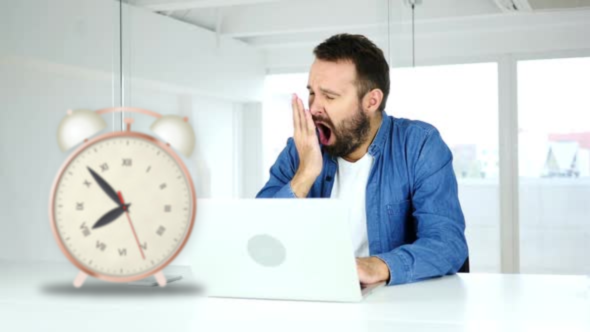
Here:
h=7 m=52 s=26
